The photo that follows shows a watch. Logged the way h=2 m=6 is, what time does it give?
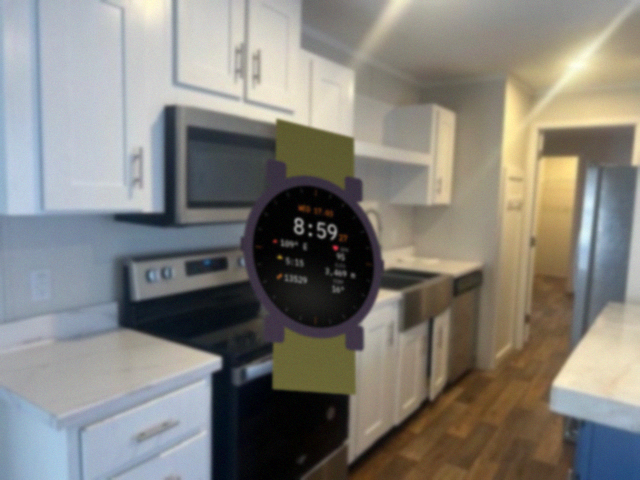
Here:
h=8 m=59
